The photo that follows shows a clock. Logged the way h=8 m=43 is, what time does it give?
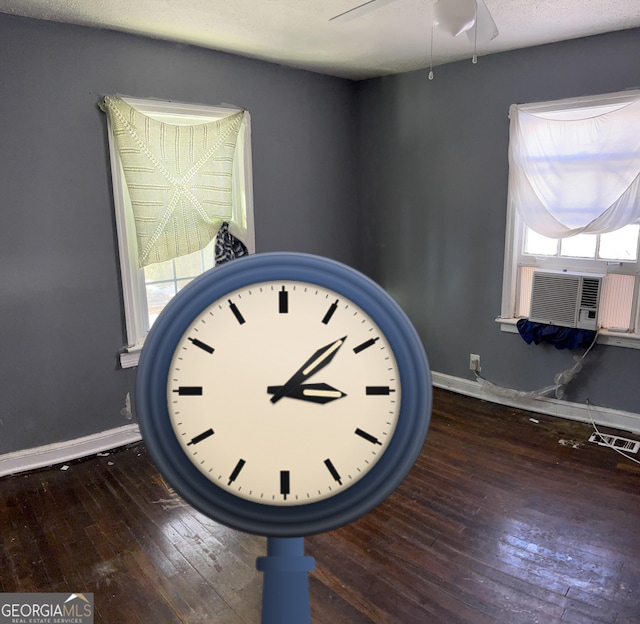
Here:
h=3 m=8
